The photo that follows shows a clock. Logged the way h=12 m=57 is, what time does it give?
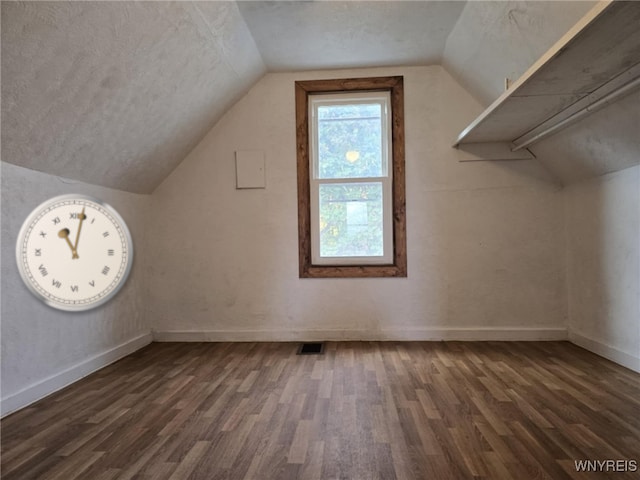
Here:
h=11 m=2
